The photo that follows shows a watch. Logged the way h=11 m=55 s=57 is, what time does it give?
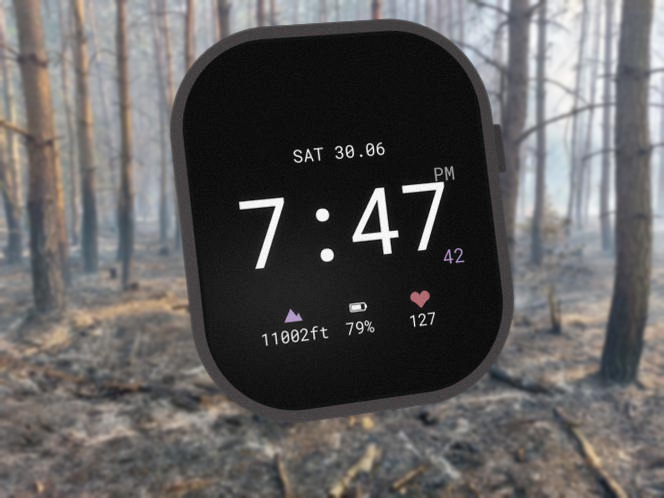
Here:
h=7 m=47 s=42
